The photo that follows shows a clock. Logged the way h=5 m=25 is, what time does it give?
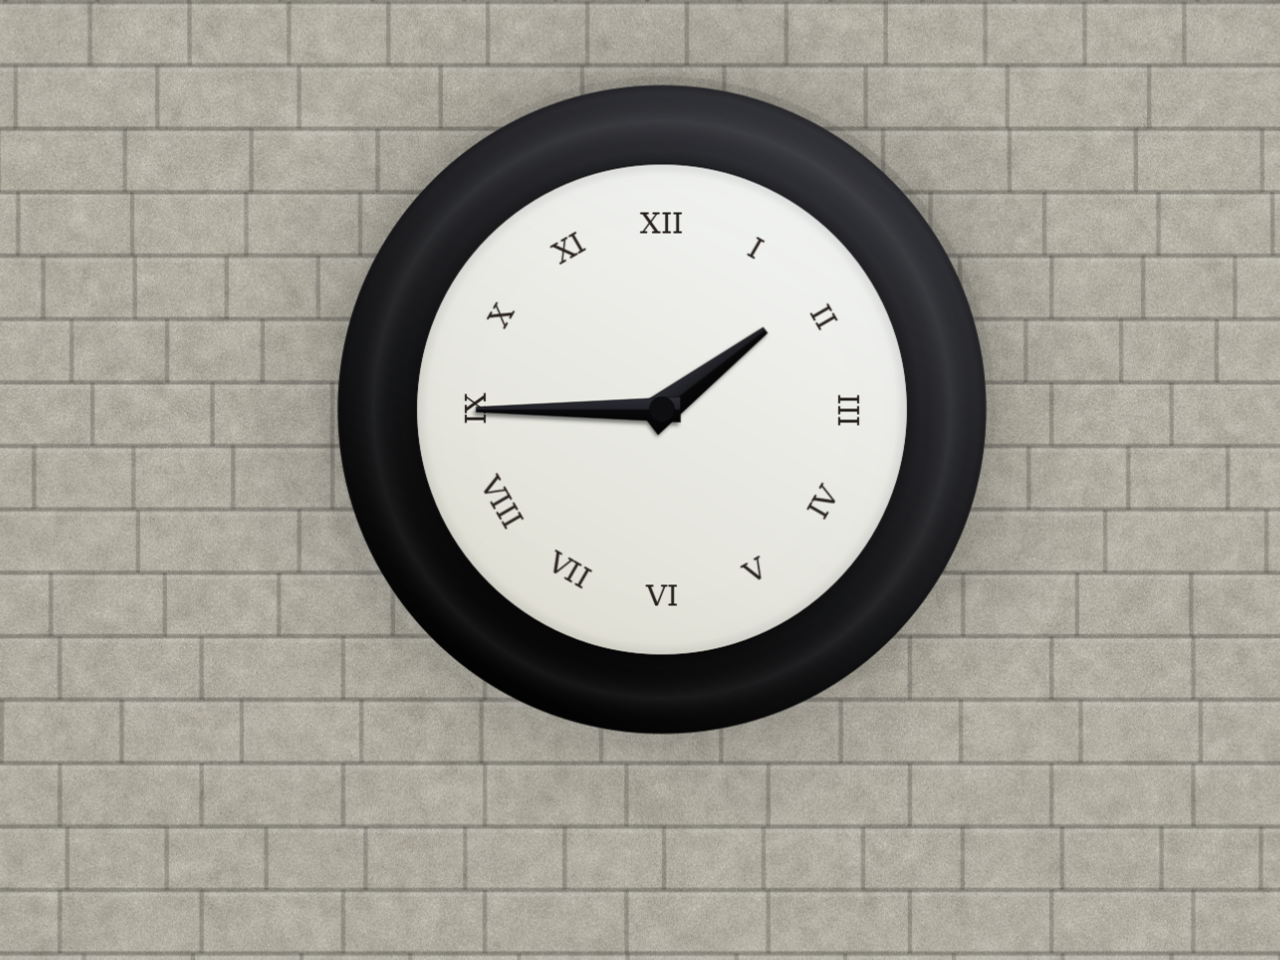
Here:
h=1 m=45
